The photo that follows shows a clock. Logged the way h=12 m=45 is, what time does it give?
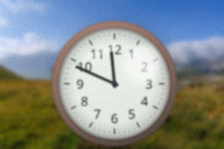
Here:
h=11 m=49
